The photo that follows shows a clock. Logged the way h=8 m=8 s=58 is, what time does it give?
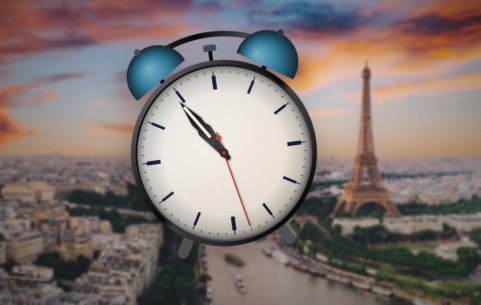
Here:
h=10 m=54 s=28
